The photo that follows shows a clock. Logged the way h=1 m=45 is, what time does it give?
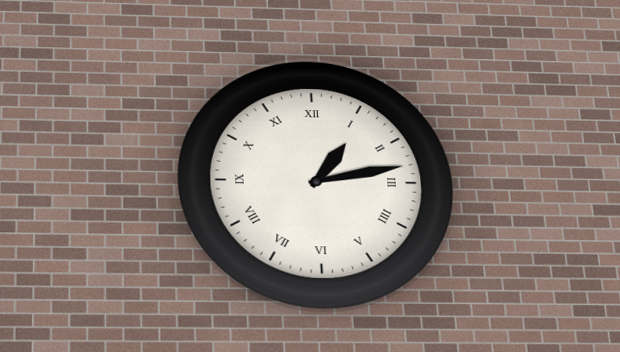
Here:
h=1 m=13
